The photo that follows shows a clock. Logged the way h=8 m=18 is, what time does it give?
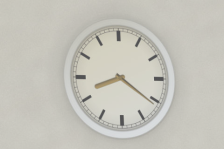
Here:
h=8 m=21
